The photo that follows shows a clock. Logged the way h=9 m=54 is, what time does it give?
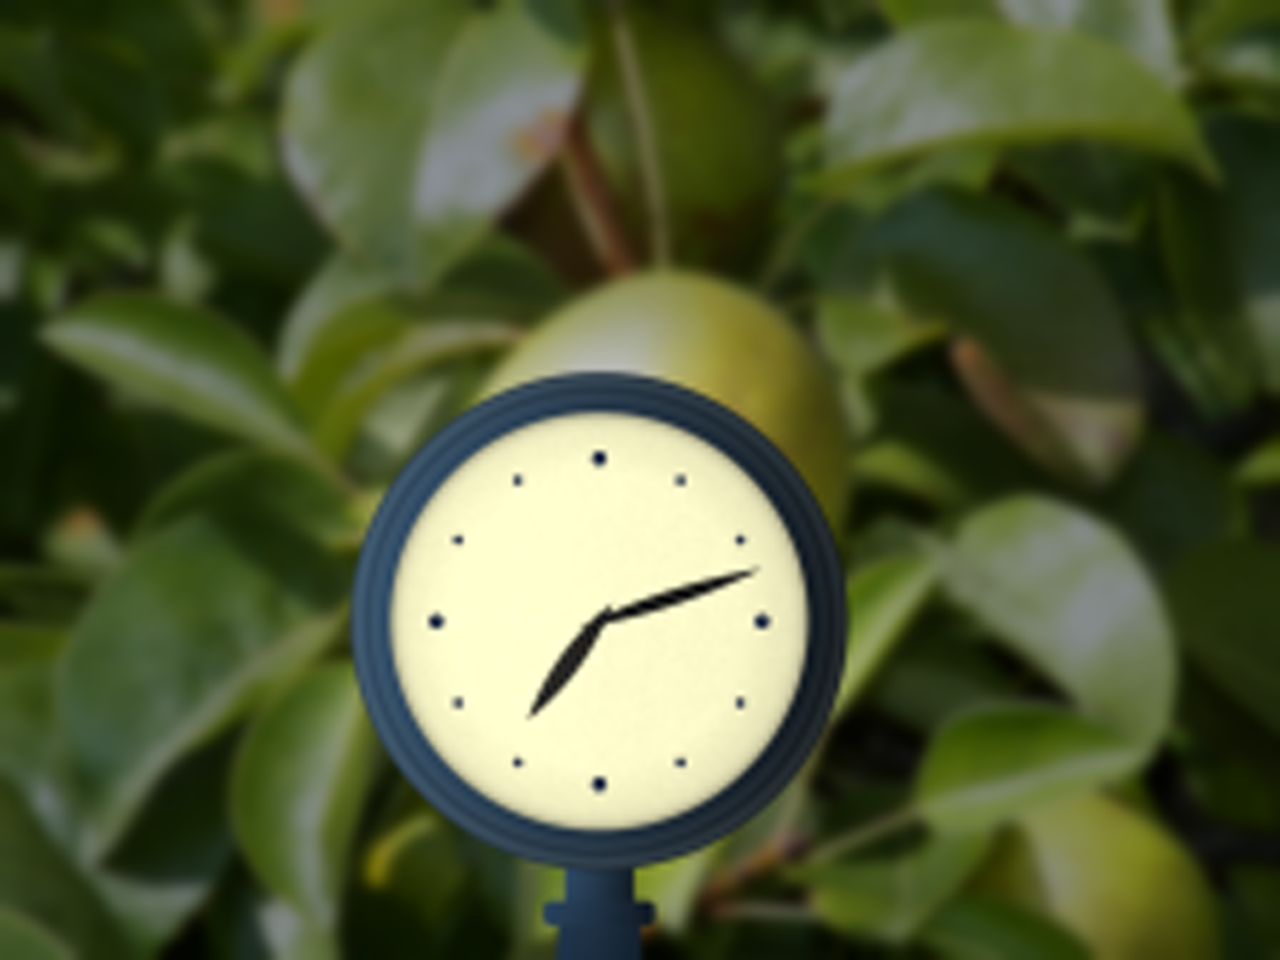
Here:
h=7 m=12
